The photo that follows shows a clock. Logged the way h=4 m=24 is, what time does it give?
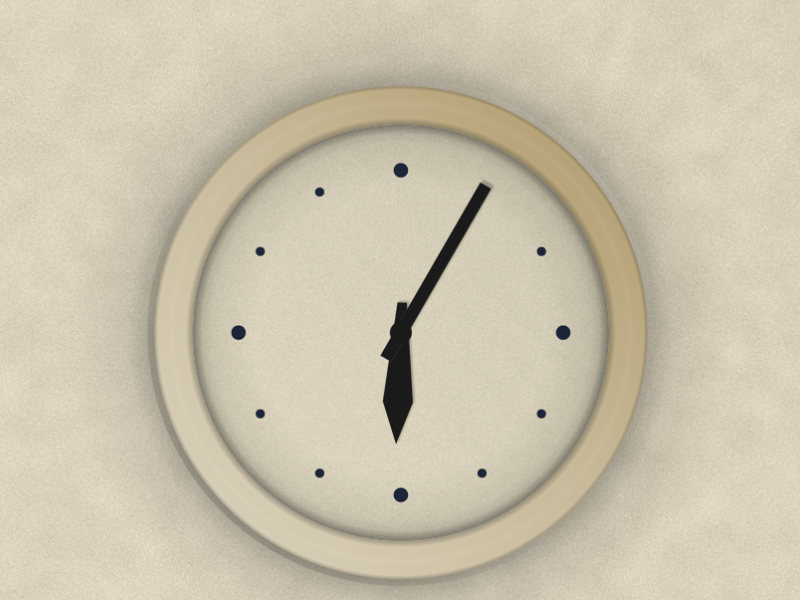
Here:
h=6 m=5
